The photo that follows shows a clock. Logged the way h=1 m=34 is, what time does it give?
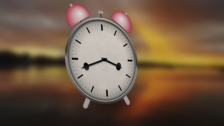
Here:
h=3 m=42
